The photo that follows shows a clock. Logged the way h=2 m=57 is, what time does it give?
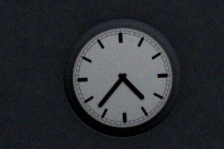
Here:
h=4 m=37
